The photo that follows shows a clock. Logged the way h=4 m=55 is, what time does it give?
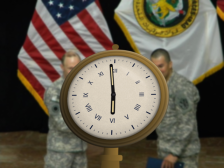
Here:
h=5 m=59
